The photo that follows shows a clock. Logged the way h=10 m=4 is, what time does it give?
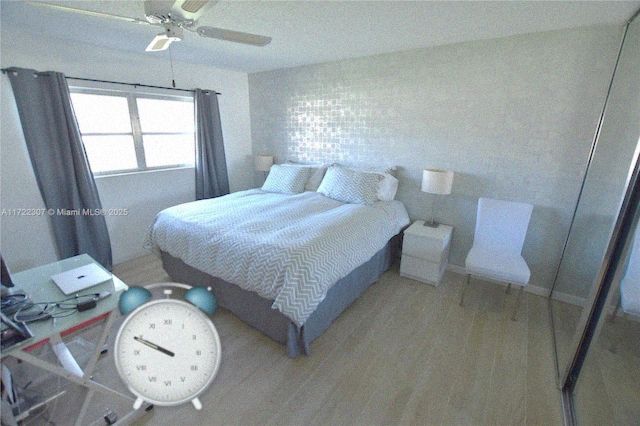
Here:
h=9 m=49
